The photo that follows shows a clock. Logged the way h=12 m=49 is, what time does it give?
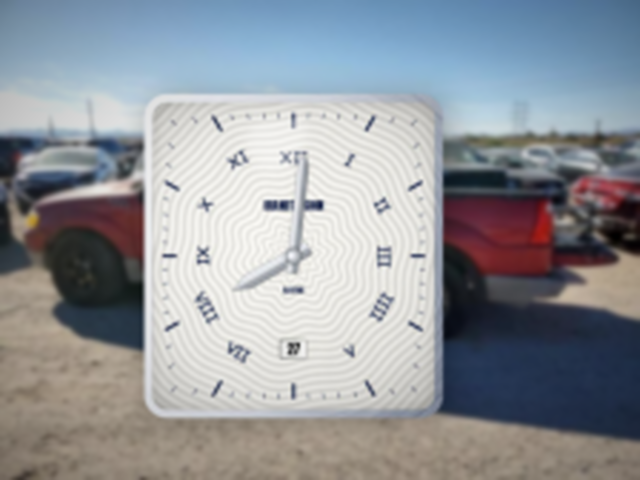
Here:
h=8 m=1
